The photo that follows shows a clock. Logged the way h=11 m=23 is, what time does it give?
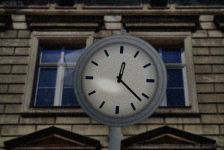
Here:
h=12 m=22
